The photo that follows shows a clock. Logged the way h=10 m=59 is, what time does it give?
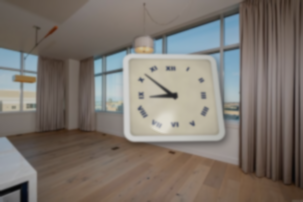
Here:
h=8 m=52
